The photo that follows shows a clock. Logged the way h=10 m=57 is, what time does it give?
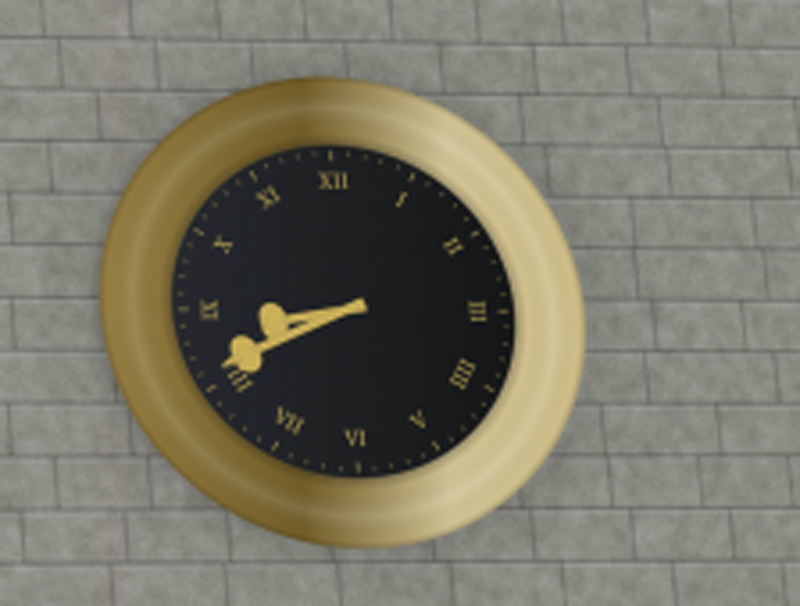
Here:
h=8 m=41
